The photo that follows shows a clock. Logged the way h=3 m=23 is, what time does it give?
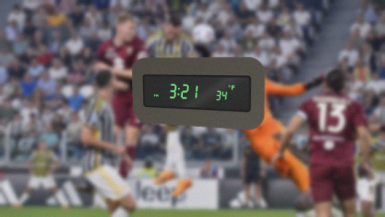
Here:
h=3 m=21
